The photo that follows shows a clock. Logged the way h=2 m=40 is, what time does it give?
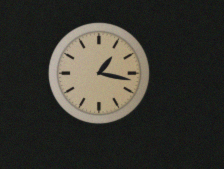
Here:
h=1 m=17
